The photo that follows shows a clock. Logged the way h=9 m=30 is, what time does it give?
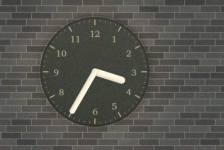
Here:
h=3 m=35
